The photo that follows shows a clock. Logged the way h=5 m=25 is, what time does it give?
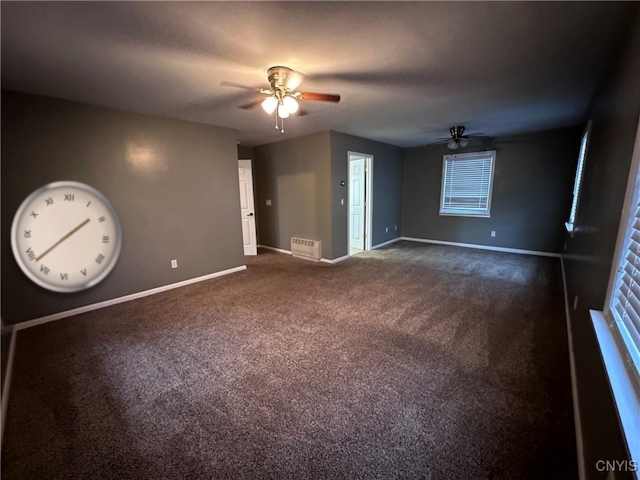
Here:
h=1 m=38
